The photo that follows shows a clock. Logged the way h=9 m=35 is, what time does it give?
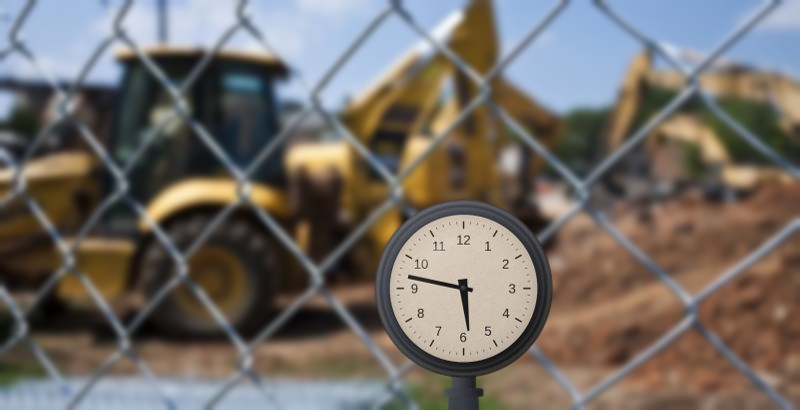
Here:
h=5 m=47
